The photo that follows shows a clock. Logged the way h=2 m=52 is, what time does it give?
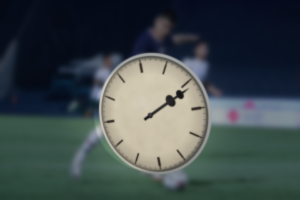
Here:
h=2 m=11
